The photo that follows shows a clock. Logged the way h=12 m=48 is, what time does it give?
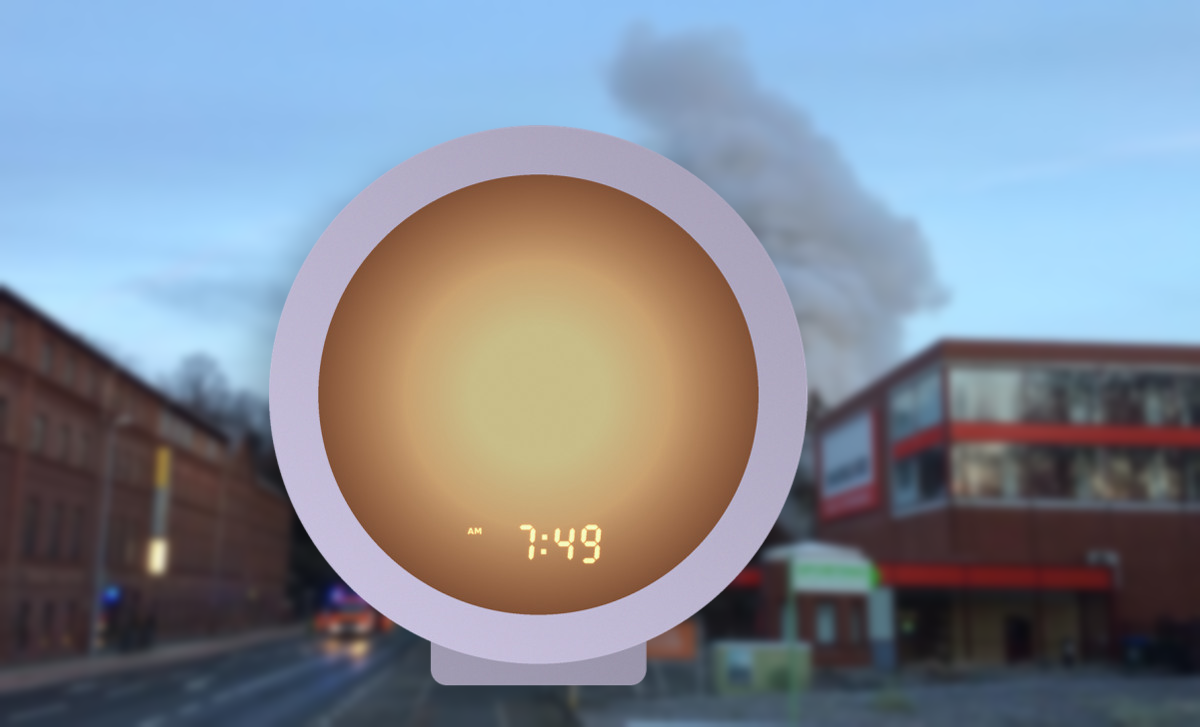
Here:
h=7 m=49
